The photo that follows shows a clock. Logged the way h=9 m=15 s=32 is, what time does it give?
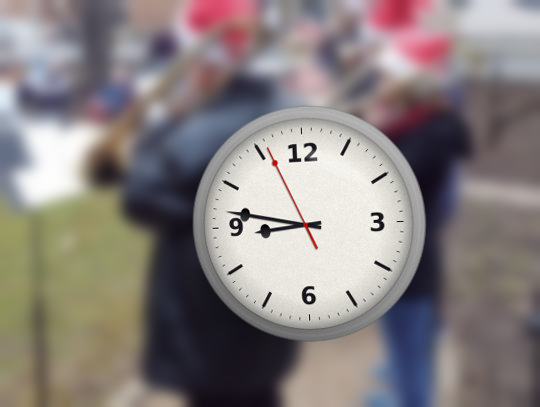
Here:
h=8 m=46 s=56
